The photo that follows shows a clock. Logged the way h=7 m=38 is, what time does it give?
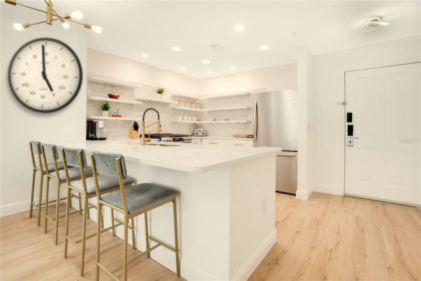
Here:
h=4 m=59
